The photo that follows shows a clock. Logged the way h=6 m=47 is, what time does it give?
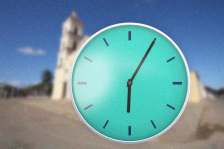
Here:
h=6 m=5
